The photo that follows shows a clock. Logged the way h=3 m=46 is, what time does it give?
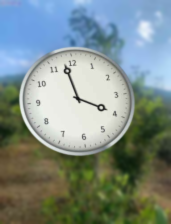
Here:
h=3 m=58
